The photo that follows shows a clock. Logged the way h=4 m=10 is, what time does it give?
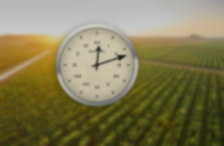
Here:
h=12 m=12
